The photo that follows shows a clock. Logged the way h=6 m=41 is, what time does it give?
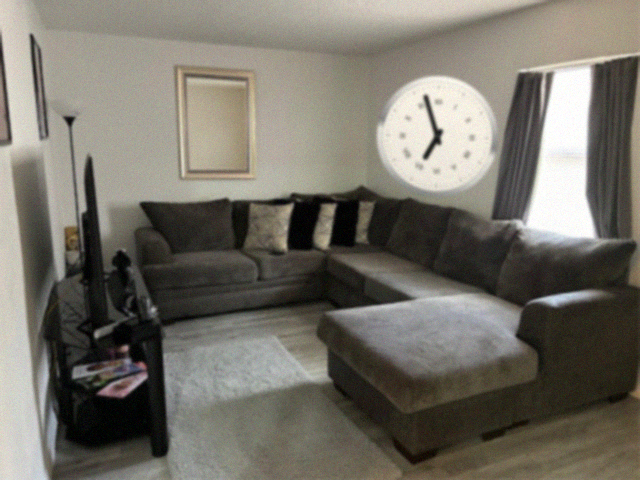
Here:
h=6 m=57
